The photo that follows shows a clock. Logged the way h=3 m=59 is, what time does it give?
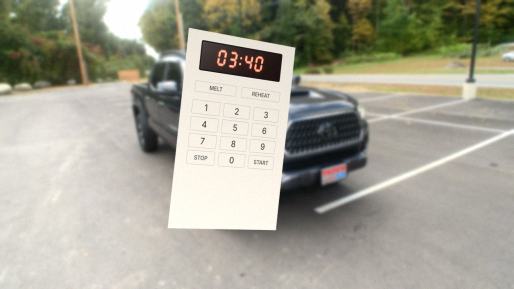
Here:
h=3 m=40
